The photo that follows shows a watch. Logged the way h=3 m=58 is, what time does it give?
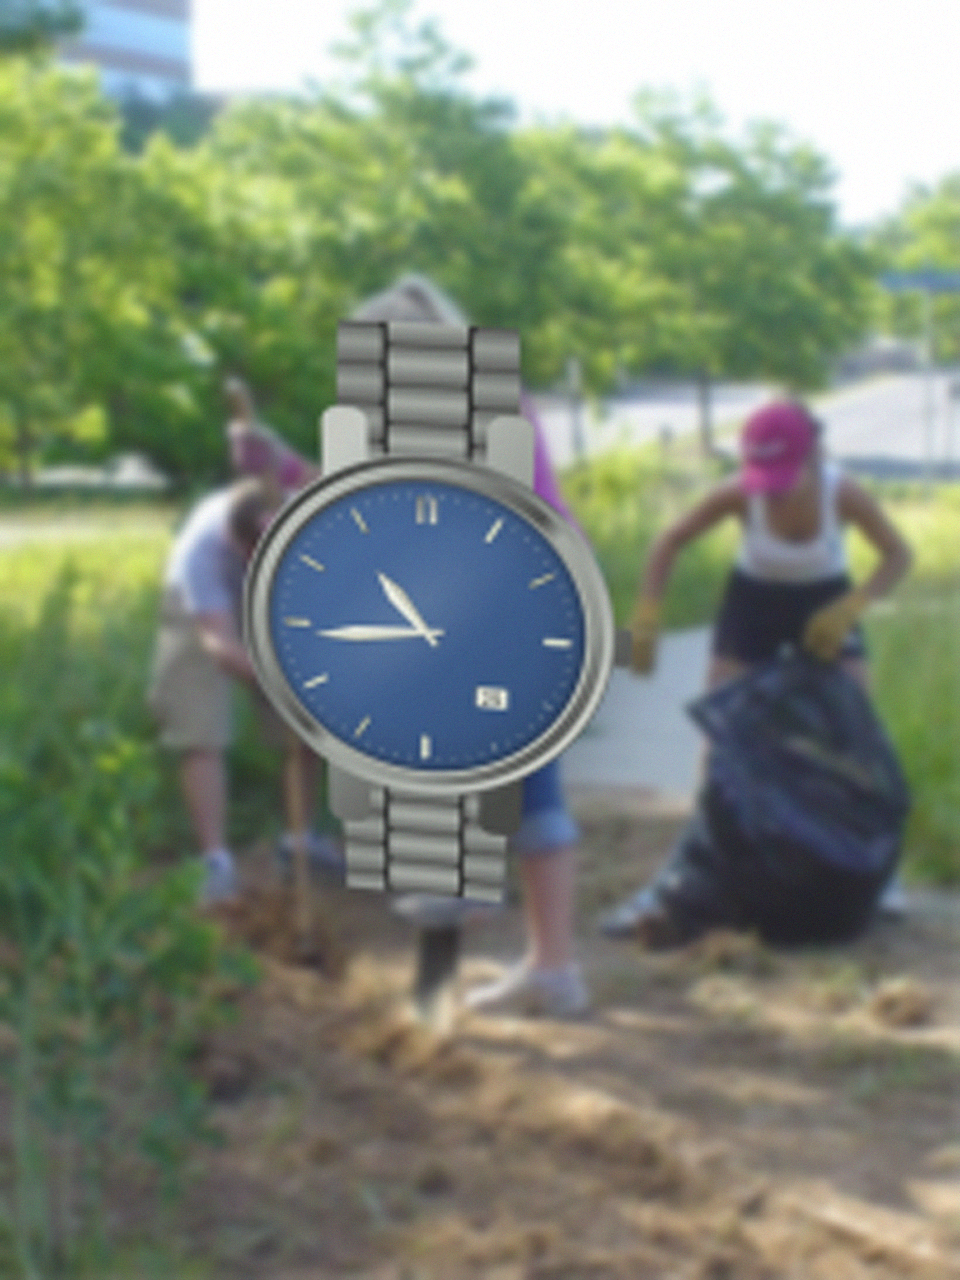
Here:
h=10 m=44
